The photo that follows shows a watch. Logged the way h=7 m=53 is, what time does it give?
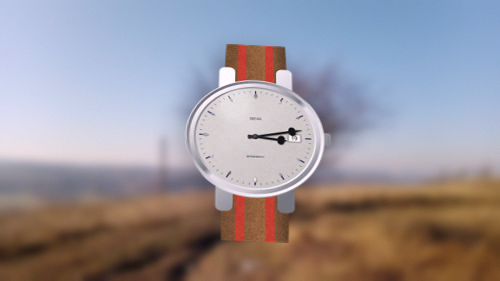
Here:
h=3 m=13
